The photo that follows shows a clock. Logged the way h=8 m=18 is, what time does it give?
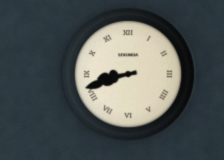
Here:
h=8 m=42
